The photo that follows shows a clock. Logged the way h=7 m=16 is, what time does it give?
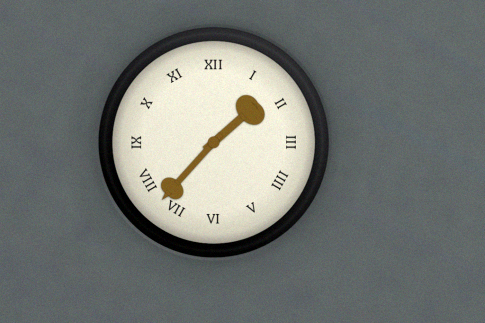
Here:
h=1 m=37
